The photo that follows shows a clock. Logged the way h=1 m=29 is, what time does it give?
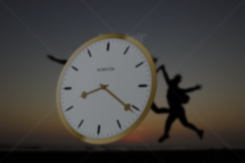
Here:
h=8 m=21
